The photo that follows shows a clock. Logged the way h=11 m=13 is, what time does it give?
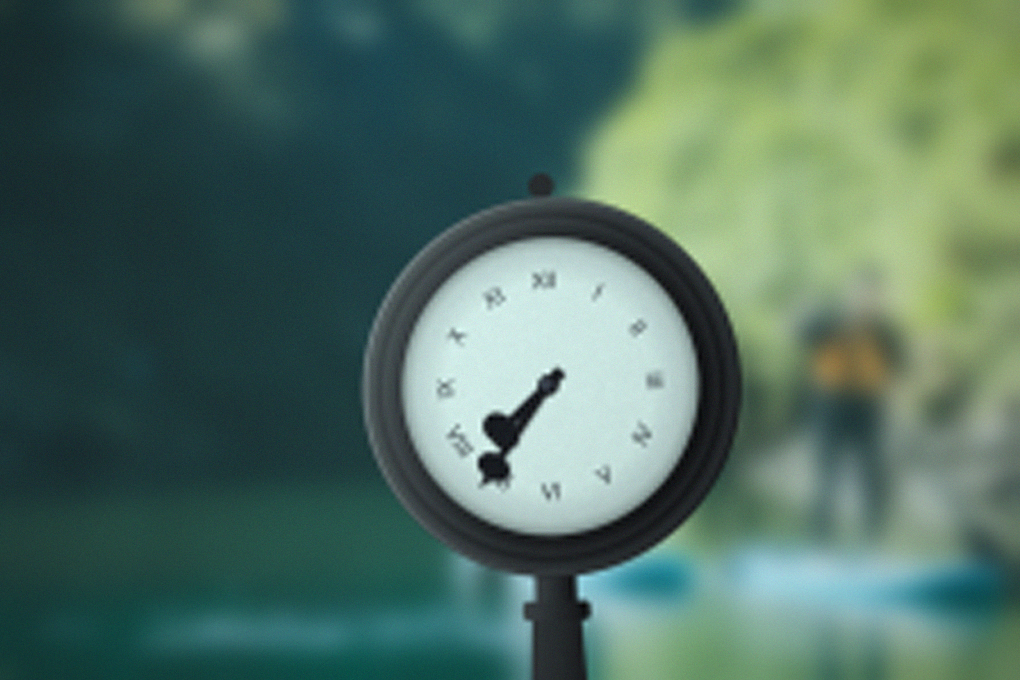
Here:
h=7 m=36
